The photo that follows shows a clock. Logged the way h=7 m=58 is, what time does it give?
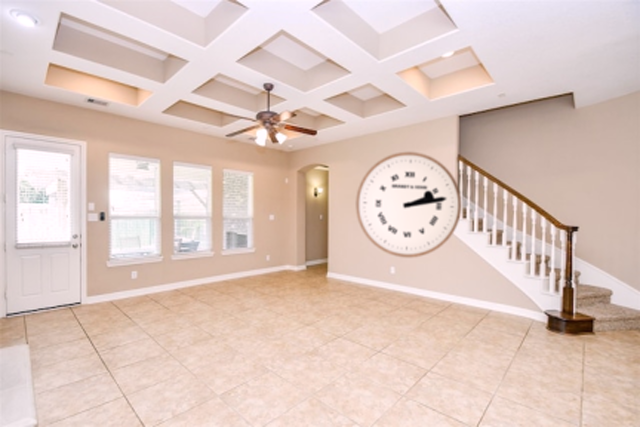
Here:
h=2 m=13
